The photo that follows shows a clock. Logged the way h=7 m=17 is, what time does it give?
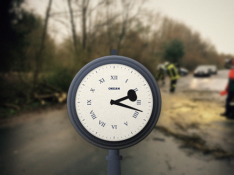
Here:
h=2 m=18
